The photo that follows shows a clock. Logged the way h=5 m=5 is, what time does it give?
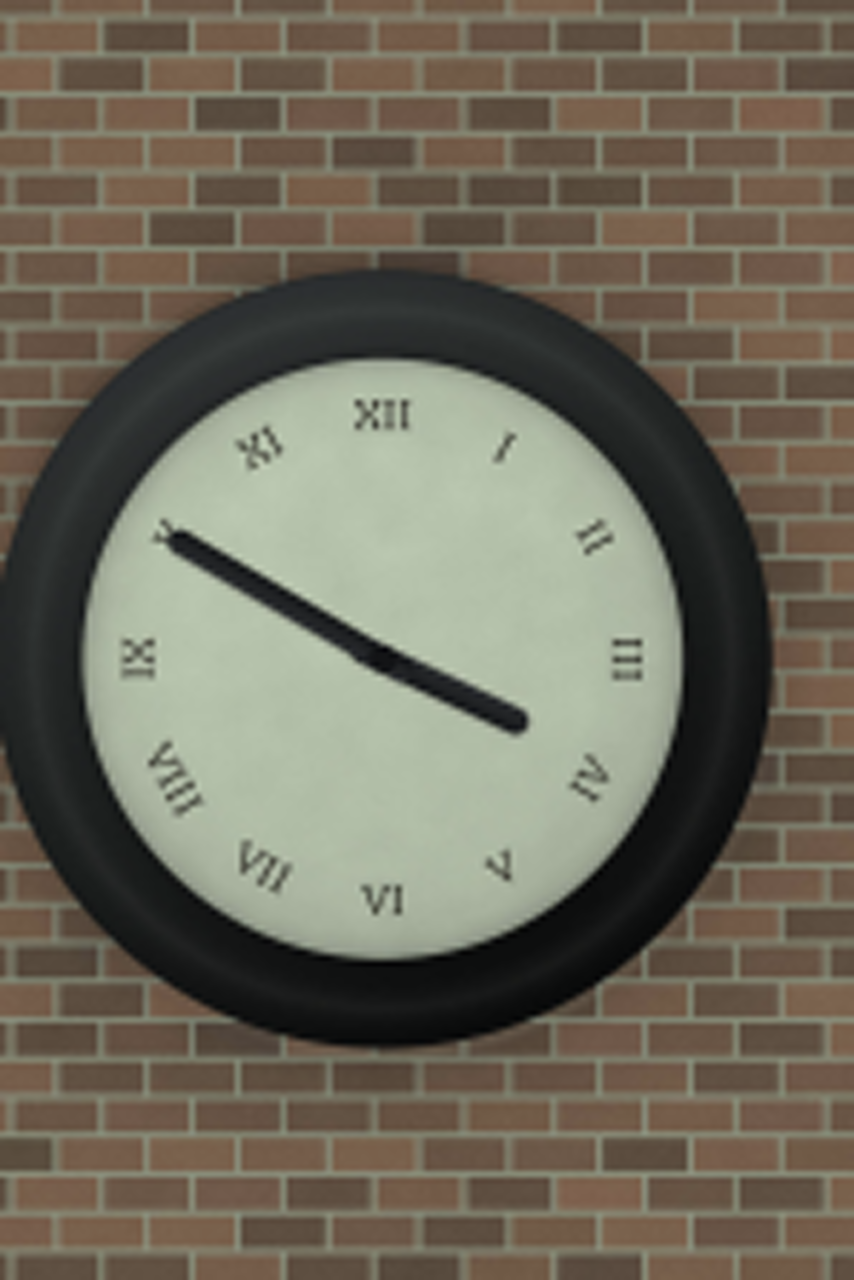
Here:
h=3 m=50
